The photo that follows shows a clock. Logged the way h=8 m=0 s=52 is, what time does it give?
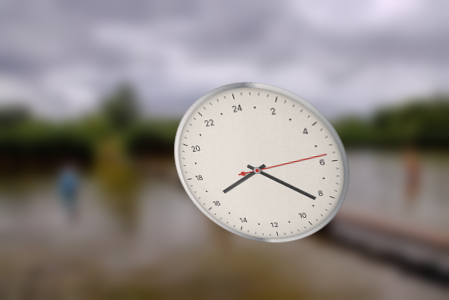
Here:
h=16 m=21 s=14
